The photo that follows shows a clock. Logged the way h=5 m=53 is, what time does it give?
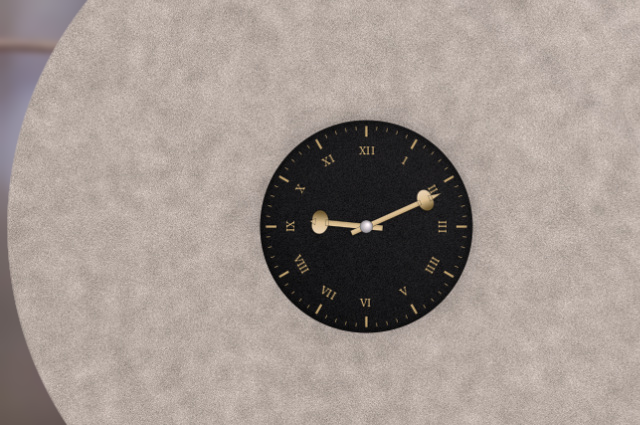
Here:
h=9 m=11
